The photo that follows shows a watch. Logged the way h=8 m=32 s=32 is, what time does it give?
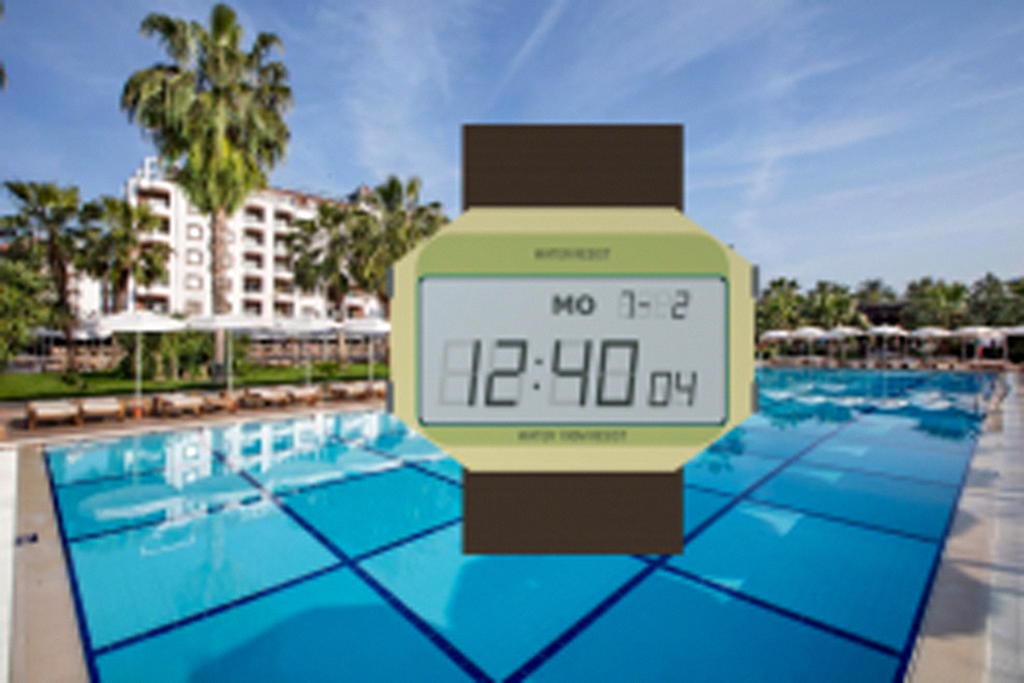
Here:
h=12 m=40 s=4
